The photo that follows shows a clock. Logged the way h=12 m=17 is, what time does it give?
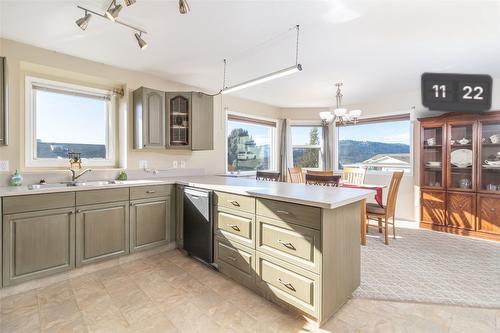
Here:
h=11 m=22
